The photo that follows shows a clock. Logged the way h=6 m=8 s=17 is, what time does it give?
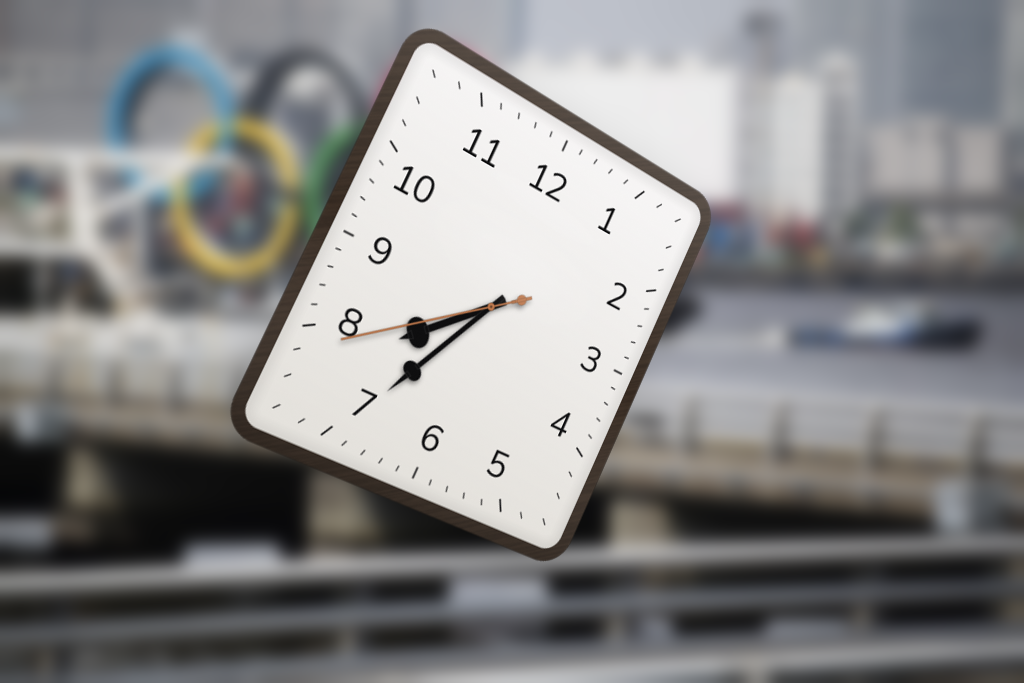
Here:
h=7 m=34 s=39
